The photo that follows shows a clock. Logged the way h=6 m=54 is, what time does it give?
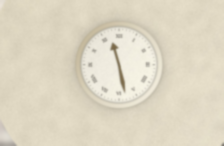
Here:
h=11 m=28
